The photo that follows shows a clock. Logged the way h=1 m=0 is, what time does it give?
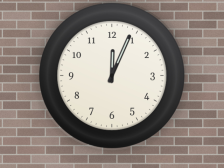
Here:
h=12 m=4
